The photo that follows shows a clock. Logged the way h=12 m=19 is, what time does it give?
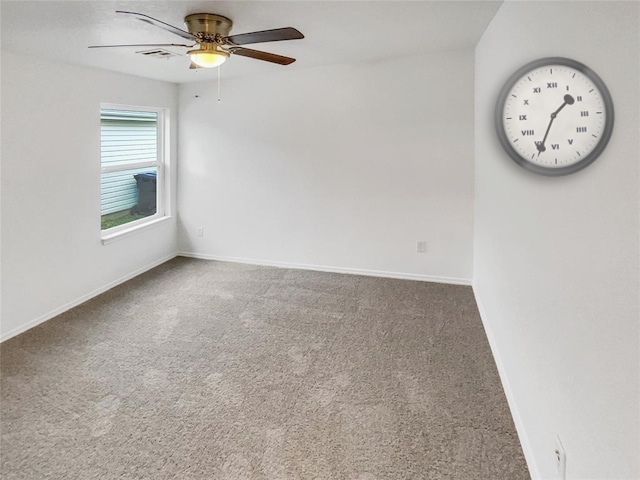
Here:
h=1 m=34
